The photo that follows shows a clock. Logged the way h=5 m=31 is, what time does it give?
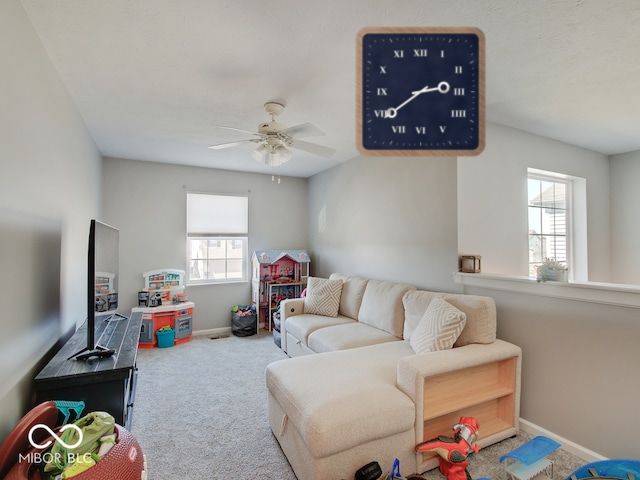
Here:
h=2 m=39
